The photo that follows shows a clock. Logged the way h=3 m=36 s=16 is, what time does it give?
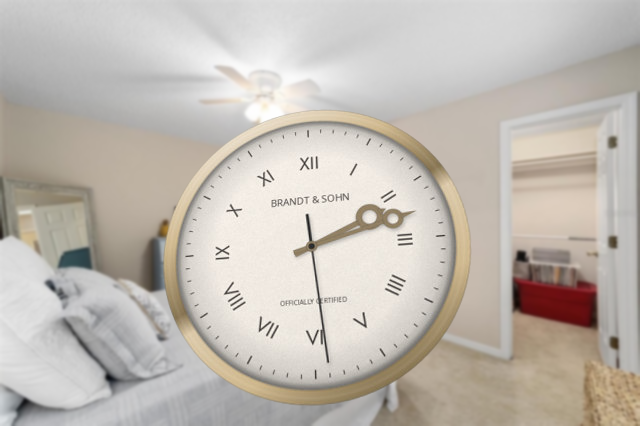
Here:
h=2 m=12 s=29
